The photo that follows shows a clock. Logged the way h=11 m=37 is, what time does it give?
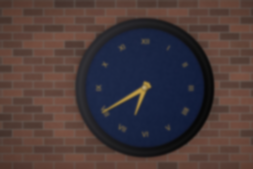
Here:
h=6 m=40
